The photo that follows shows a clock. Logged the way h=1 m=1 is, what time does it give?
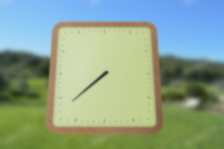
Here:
h=7 m=38
